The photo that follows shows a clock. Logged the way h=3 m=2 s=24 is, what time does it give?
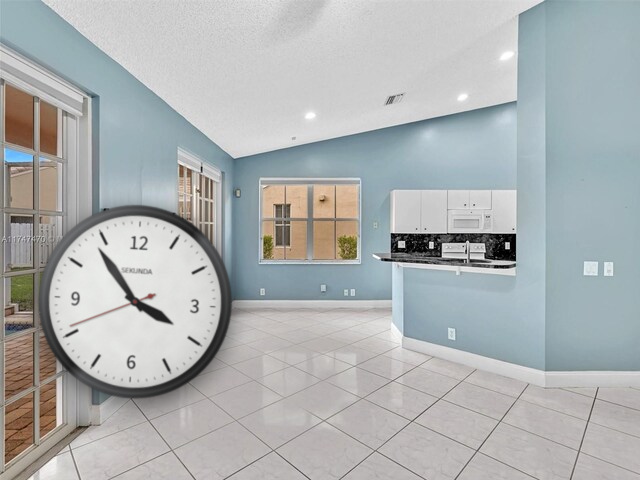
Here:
h=3 m=53 s=41
